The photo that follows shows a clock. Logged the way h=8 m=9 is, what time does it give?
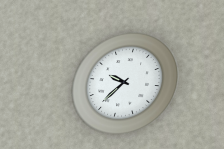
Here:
h=9 m=36
